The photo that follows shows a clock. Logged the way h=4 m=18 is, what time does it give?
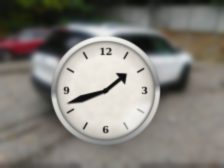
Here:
h=1 m=42
